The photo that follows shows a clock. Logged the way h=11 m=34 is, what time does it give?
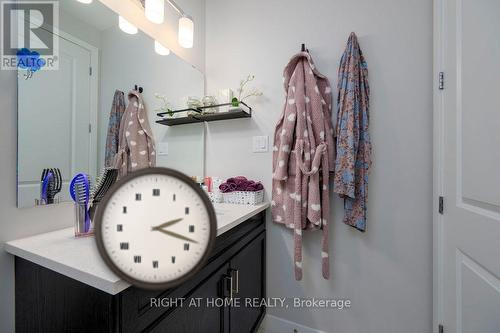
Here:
h=2 m=18
